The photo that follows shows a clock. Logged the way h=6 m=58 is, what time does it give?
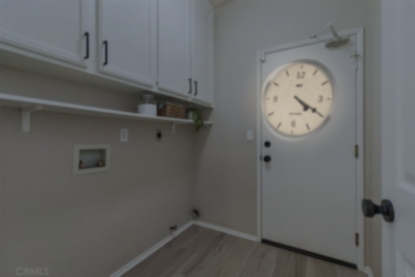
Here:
h=4 m=20
